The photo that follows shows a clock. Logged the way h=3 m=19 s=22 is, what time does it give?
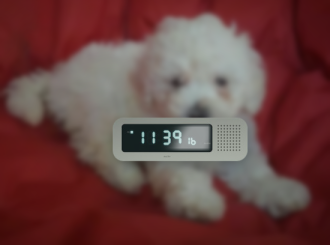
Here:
h=11 m=39 s=16
